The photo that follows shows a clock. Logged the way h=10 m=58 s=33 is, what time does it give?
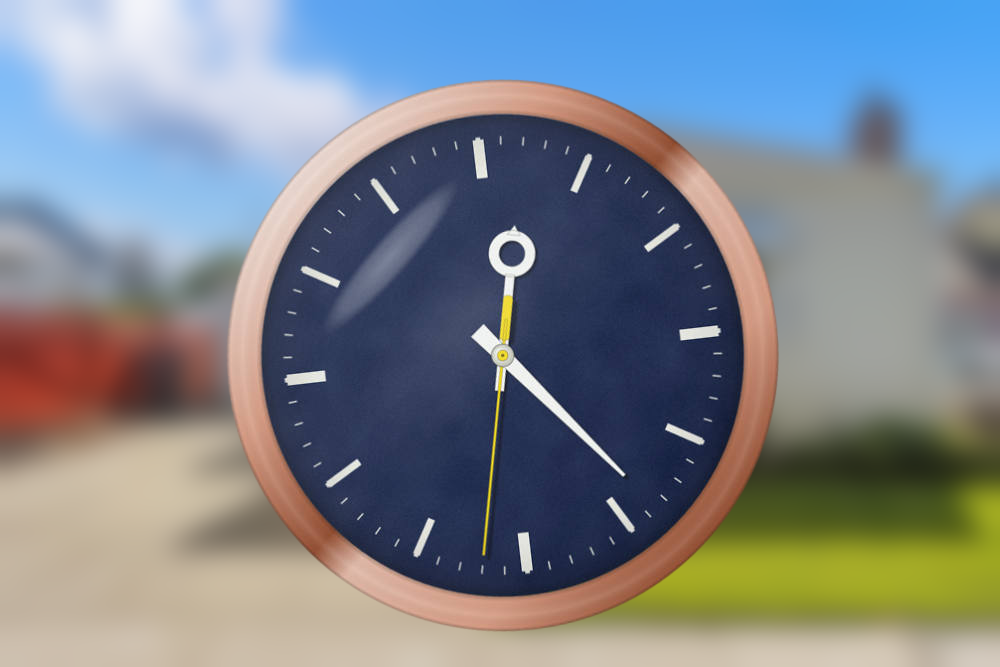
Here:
h=12 m=23 s=32
